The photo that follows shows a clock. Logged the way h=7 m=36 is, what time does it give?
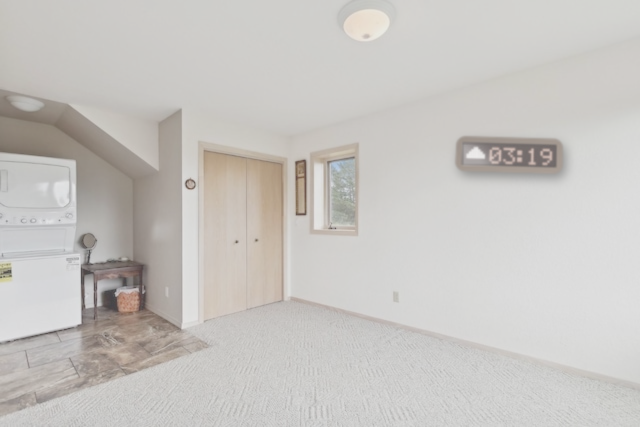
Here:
h=3 m=19
